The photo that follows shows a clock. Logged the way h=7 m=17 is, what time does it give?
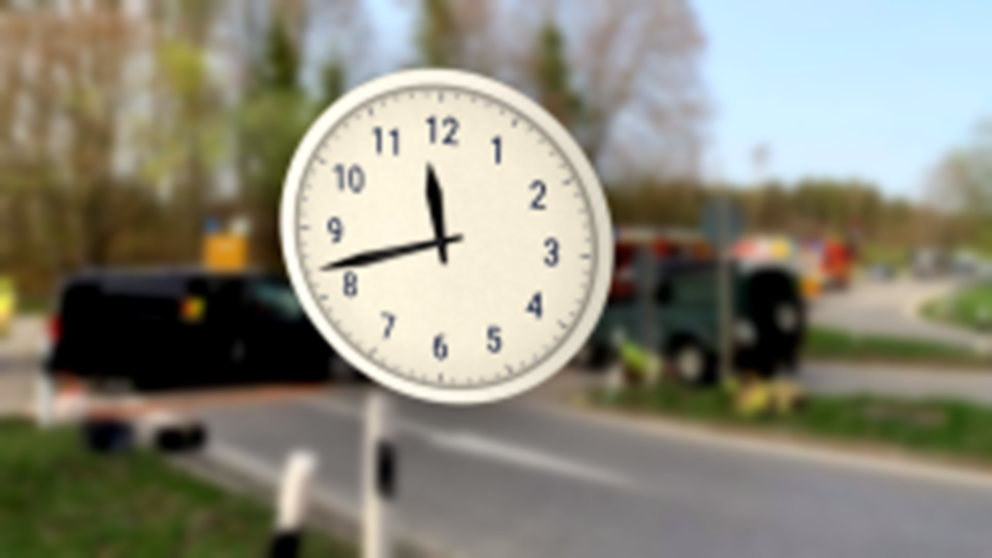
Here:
h=11 m=42
